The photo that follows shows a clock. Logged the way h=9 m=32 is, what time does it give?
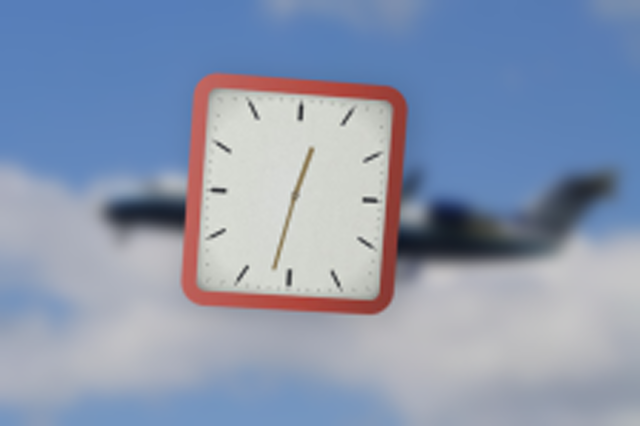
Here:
h=12 m=32
